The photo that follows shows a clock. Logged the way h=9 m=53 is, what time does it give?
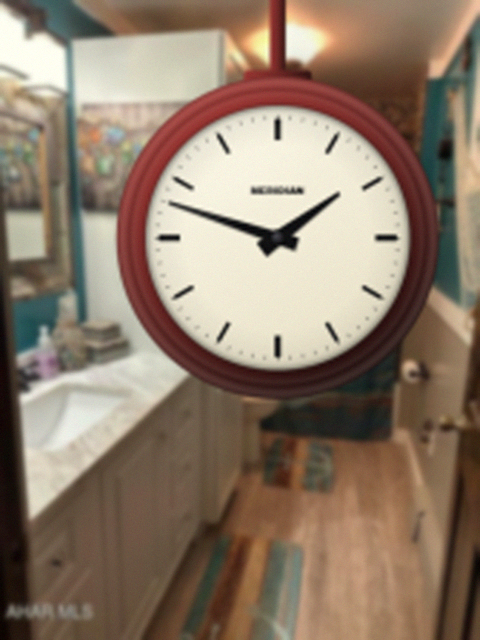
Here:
h=1 m=48
